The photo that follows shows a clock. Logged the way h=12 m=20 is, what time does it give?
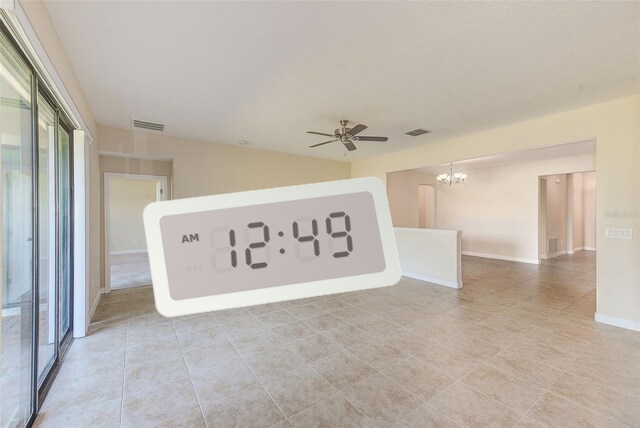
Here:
h=12 m=49
